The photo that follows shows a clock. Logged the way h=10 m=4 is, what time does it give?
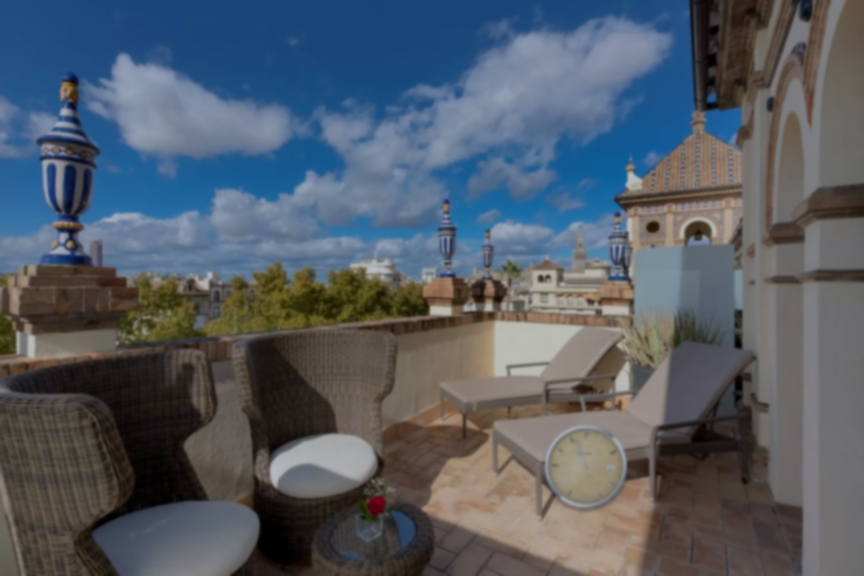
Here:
h=10 m=56
